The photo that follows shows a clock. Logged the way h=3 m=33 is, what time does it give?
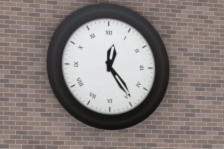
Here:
h=12 m=24
